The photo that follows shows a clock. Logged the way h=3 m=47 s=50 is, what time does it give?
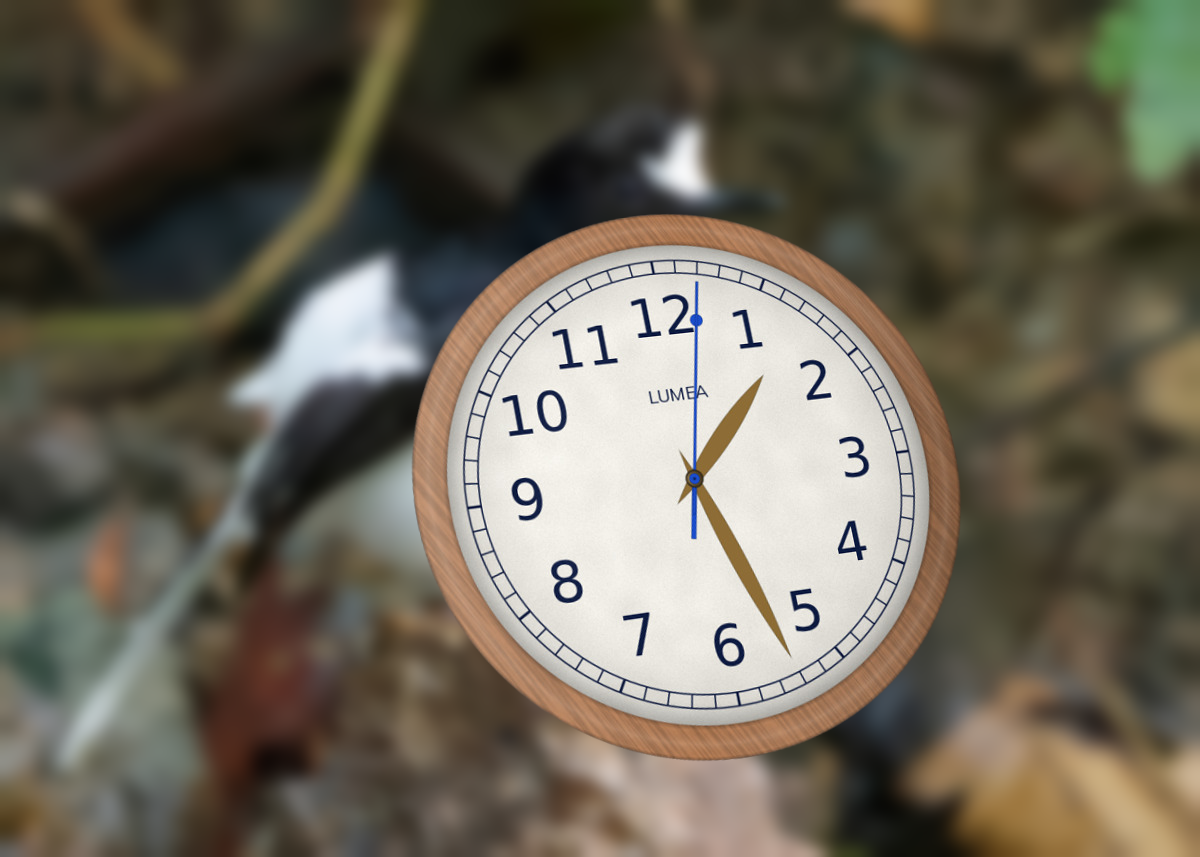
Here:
h=1 m=27 s=2
